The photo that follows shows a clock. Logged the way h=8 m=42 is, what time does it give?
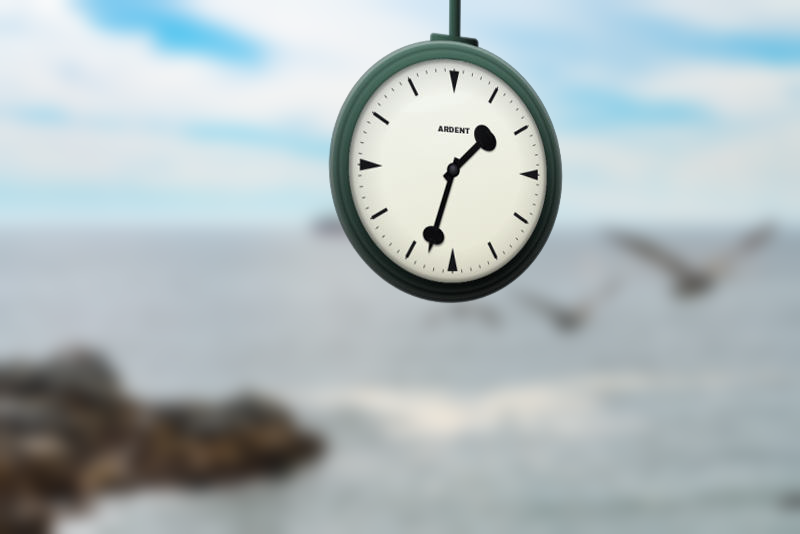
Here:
h=1 m=33
